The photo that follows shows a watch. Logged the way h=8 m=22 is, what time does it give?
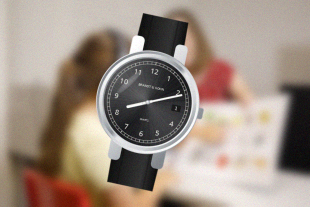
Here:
h=8 m=11
